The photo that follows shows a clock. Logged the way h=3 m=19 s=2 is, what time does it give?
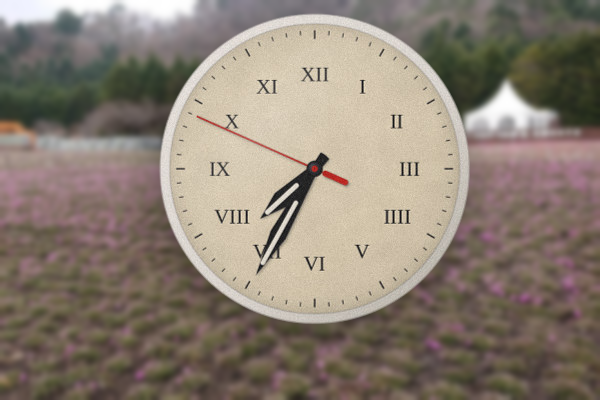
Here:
h=7 m=34 s=49
